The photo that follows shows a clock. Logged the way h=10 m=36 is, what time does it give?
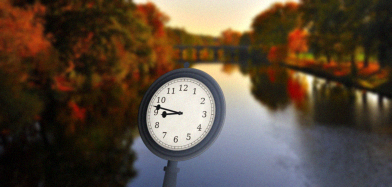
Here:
h=8 m=47
